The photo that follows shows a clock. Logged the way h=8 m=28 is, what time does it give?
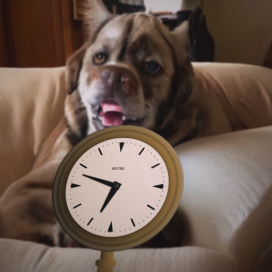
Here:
h=6 m=48
